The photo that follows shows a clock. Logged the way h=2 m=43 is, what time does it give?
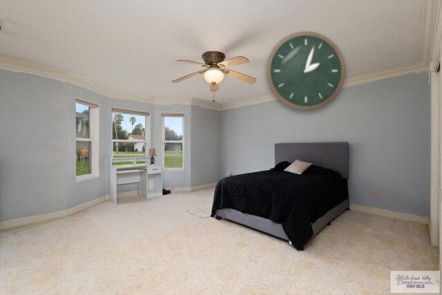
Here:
h=2 m=3
